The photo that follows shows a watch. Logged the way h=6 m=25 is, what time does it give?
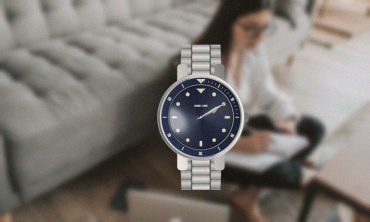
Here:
h=2 m=10
